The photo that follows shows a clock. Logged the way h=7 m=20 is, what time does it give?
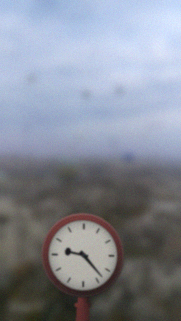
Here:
h=9 m=23
